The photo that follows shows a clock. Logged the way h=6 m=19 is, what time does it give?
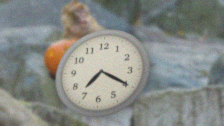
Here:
h=7 m=20
